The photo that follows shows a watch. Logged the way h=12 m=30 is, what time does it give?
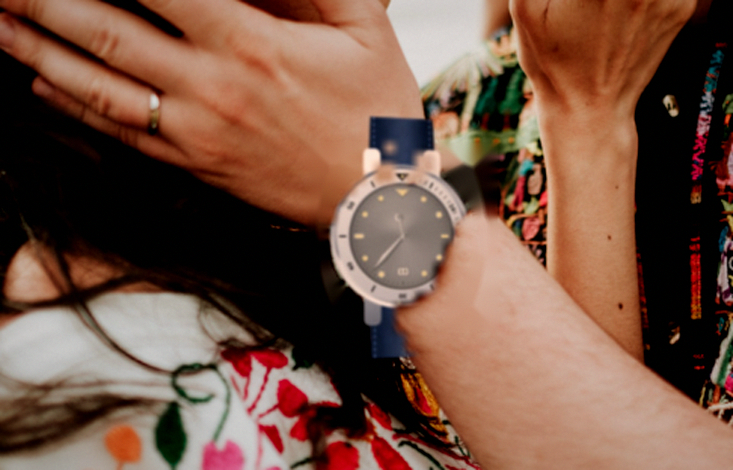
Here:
h=11 m=37
